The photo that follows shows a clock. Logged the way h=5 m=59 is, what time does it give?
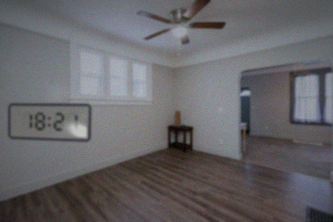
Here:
h=18 m=21
